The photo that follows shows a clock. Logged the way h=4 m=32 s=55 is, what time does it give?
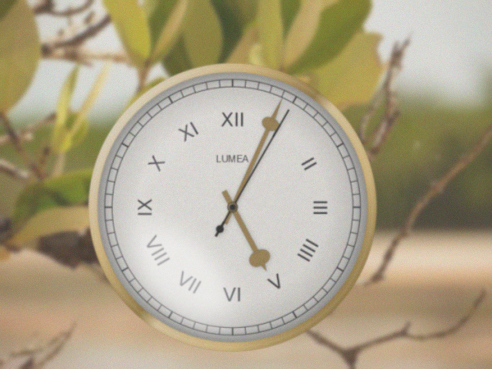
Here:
h=5 m=4 s=5
